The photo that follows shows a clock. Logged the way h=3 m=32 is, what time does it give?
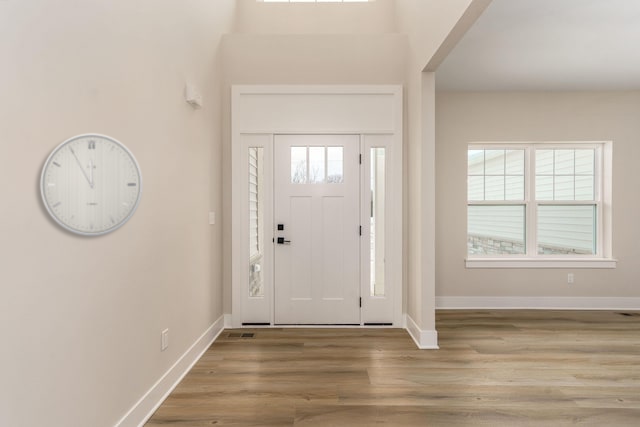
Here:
h=11 m=55
